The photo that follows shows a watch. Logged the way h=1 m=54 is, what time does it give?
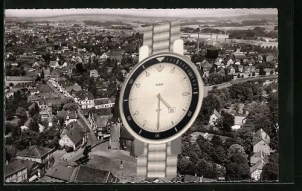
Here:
h=4 m=30
